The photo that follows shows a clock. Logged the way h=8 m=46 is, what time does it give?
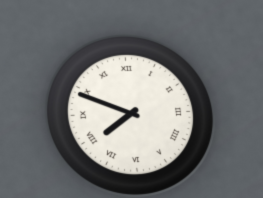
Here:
h=7 m=49
